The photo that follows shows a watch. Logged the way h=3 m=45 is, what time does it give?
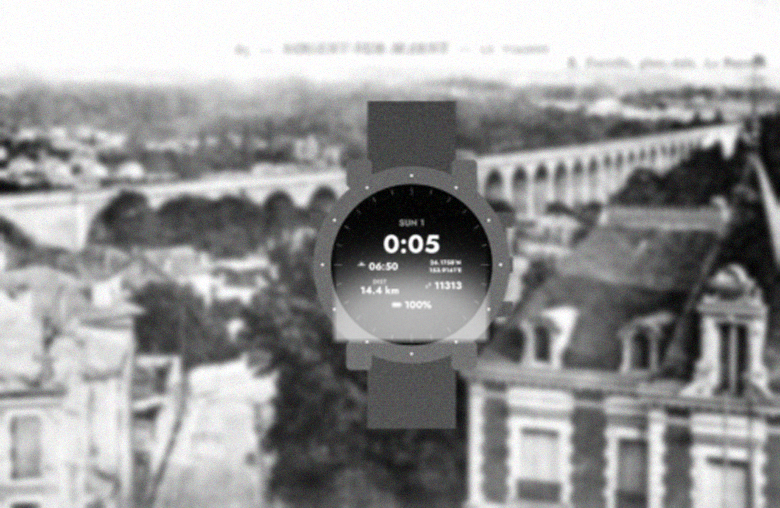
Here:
h=0 m=5
